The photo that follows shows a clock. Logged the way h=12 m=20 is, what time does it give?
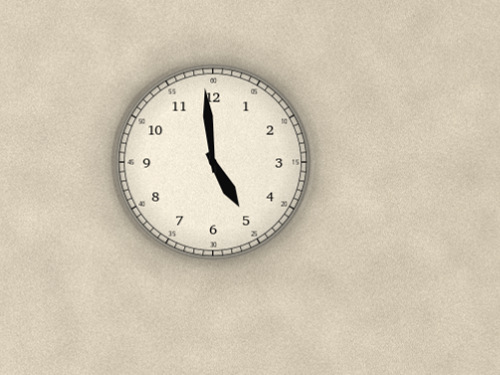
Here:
h=4 m=59
